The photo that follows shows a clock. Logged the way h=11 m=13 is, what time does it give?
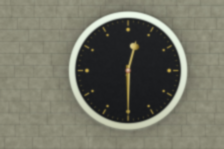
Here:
h=12 m=30
